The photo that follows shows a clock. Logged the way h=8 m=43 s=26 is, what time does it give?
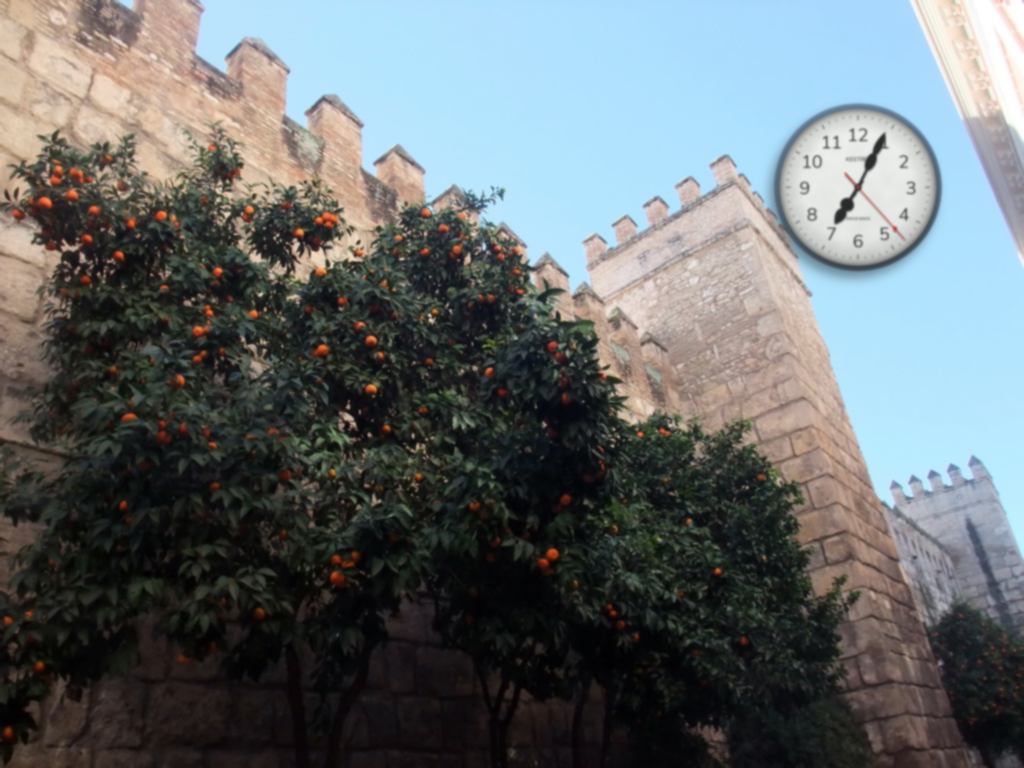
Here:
h=7 m=4 s=23
